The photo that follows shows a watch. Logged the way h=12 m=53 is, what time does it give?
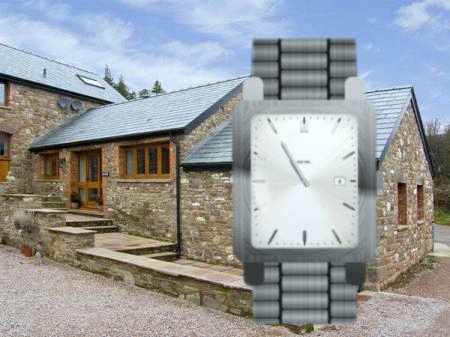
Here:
h=10 m=55
